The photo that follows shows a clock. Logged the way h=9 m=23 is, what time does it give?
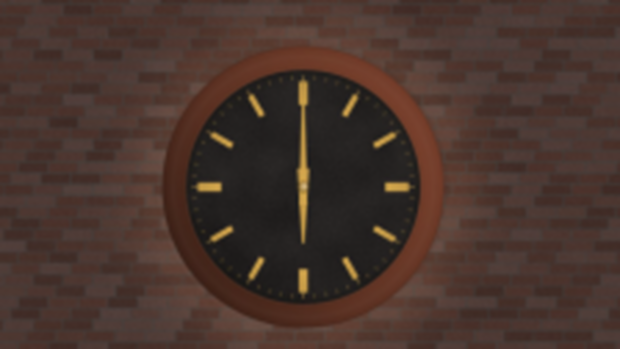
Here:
h=6 m=0
